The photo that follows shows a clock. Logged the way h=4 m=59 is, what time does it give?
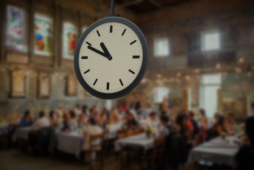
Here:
h=10 m=49
